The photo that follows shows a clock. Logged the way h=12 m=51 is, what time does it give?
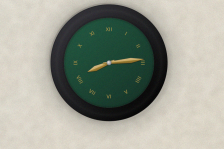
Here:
h=8 m=14
